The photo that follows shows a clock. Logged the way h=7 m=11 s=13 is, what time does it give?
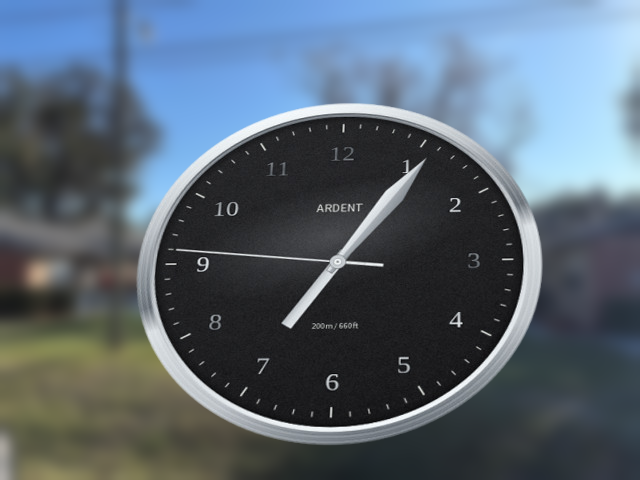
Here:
h=7 m=5 s=46
